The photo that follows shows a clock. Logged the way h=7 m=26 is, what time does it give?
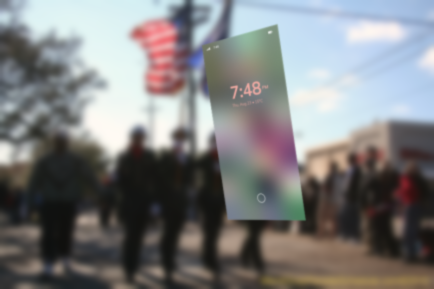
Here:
h=7 m=48
